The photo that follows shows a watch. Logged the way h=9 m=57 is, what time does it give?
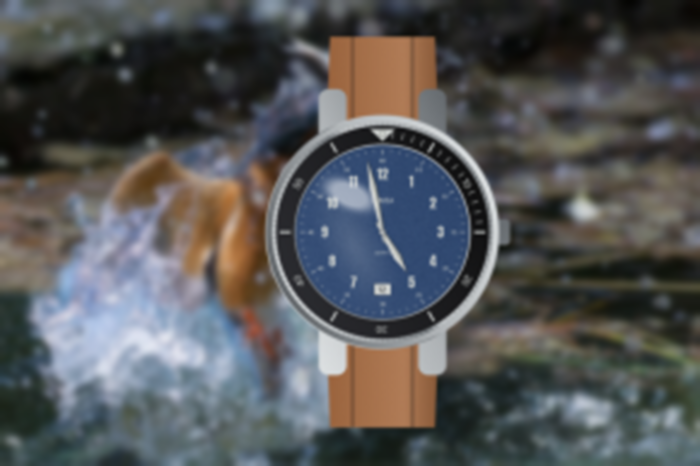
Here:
h=4 m=58
